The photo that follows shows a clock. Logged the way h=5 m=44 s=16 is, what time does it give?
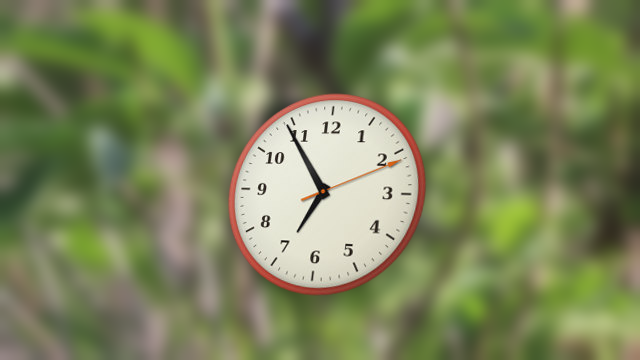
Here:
h=6 m=54 s=11
